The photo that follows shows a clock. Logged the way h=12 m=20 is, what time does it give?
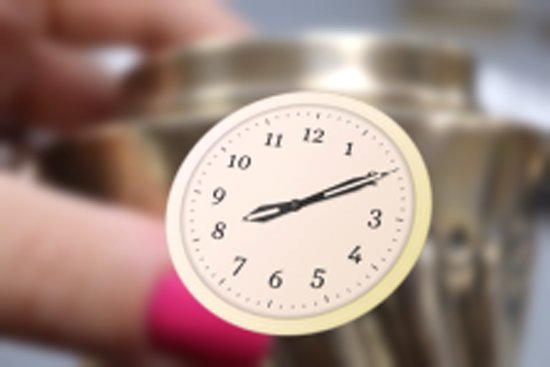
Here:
h=8 m=10
